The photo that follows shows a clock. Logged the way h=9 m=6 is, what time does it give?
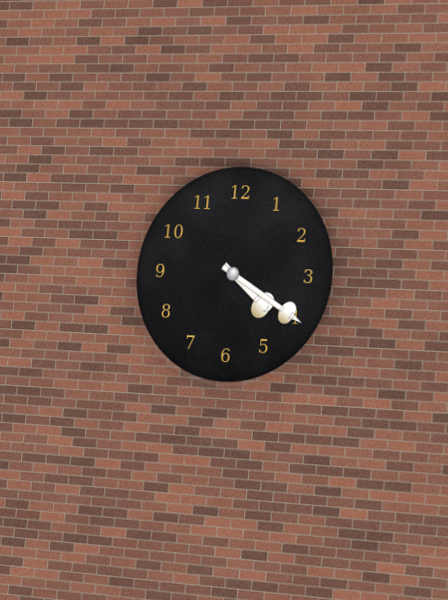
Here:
h=4 m=20
